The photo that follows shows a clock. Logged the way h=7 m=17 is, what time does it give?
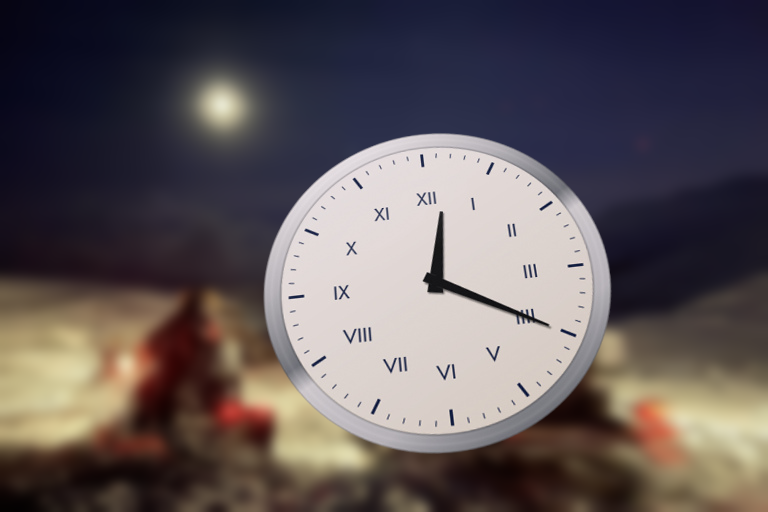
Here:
h=12 m=20
